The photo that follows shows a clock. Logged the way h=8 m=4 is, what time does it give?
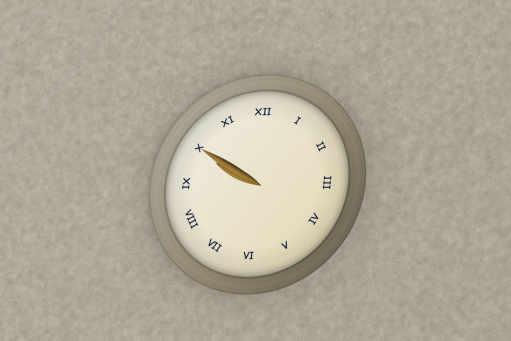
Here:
h=9 m=50
